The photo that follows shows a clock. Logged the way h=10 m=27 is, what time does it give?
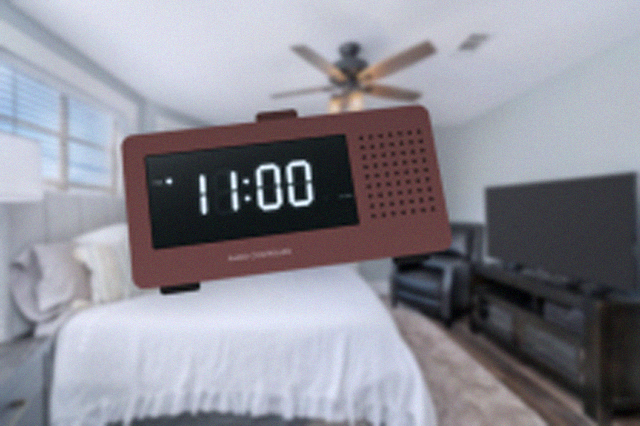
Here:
h=11 m=0
